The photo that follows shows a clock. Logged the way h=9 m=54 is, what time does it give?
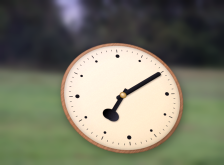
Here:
h=7 m=10
